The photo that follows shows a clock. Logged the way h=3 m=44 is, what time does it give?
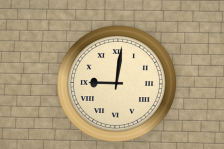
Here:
h=9 m=1
